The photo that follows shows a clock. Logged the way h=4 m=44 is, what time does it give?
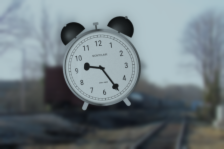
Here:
h=9 m=25
